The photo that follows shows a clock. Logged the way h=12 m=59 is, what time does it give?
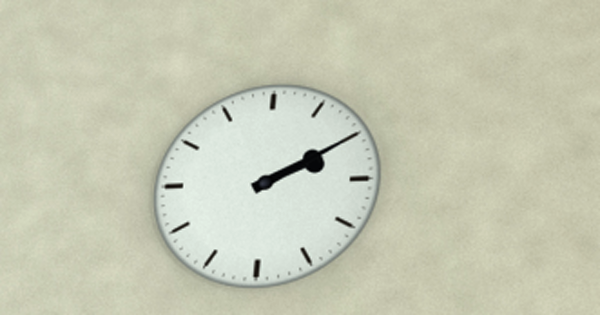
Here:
h=2 m=10
